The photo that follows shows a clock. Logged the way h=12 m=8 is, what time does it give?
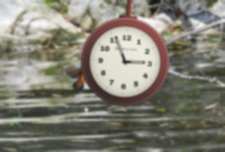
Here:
h=2 m=56
